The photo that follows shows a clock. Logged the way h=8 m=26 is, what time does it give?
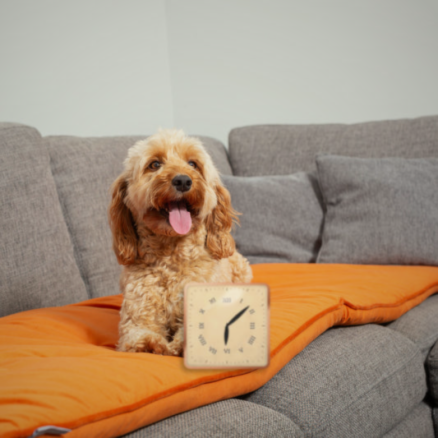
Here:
h=6 m=8
